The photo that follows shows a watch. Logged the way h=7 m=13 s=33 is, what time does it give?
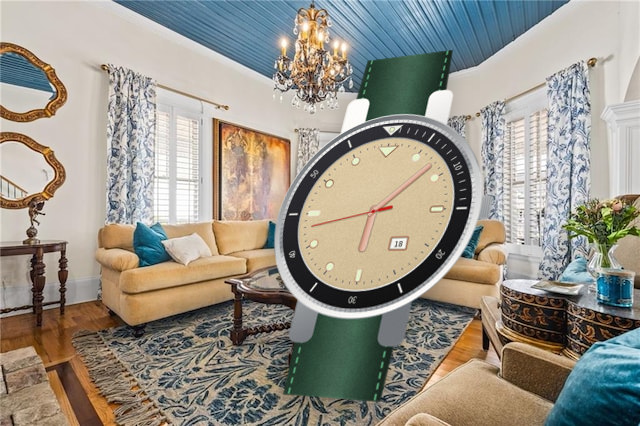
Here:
h=6 m=7 s=43
